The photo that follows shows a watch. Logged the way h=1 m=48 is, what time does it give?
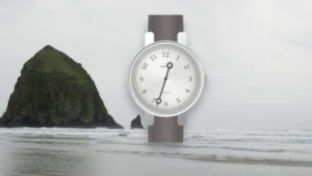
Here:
h=12 m=33
